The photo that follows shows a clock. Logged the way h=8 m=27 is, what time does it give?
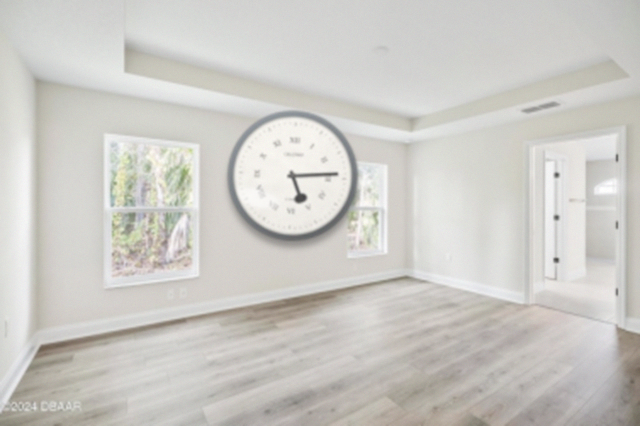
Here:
h=5 m=14
